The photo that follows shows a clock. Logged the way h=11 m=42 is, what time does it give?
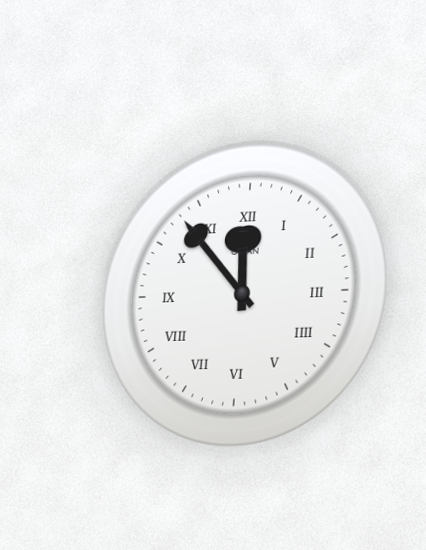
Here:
h=11 m=53
